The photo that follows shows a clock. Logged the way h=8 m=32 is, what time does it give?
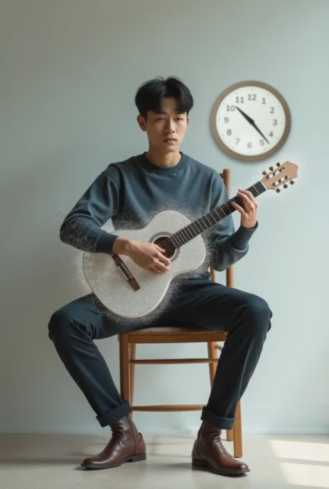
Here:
h=10 m=23
